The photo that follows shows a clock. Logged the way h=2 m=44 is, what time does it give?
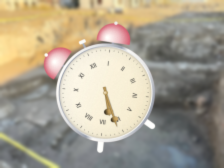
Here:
h=6 m=31
